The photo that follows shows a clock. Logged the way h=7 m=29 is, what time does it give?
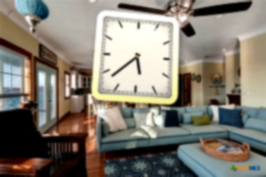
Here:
h=5 m=38
